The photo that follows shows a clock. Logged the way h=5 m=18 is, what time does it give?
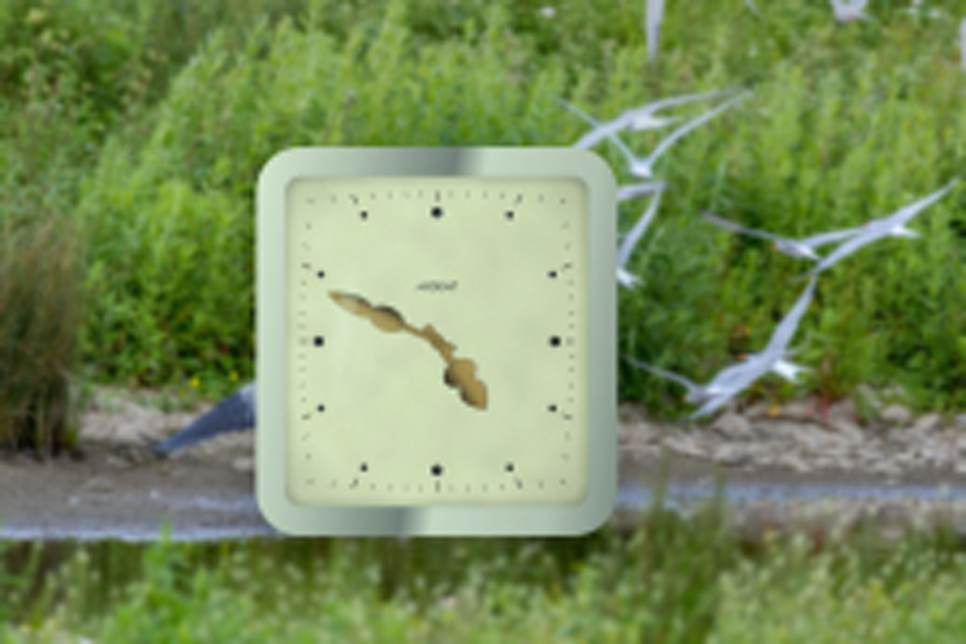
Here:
h=4 m=49
